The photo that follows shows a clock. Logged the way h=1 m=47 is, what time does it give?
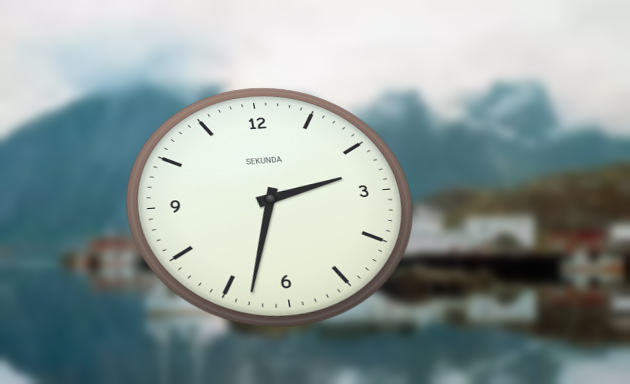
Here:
h=2 m=33
